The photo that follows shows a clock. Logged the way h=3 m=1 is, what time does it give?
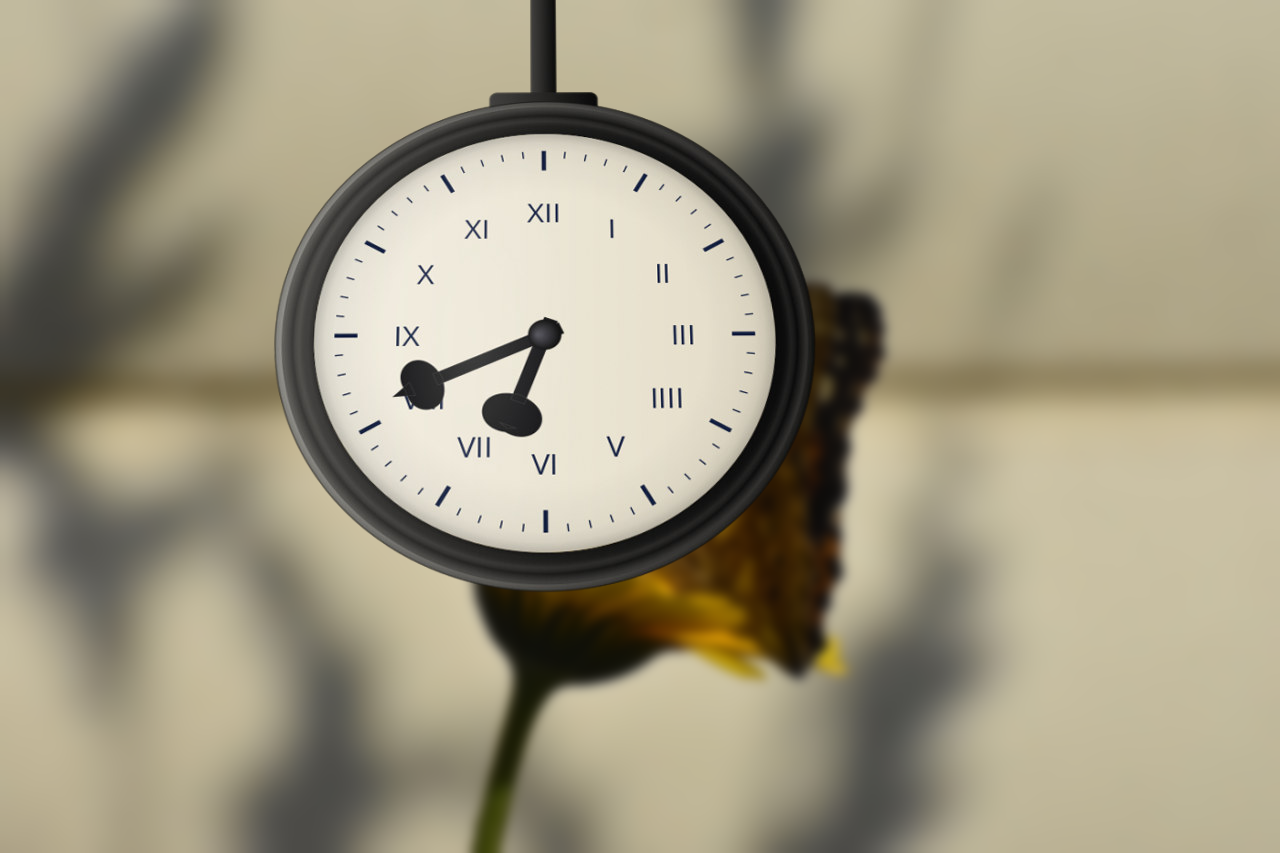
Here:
h=6 m=41
